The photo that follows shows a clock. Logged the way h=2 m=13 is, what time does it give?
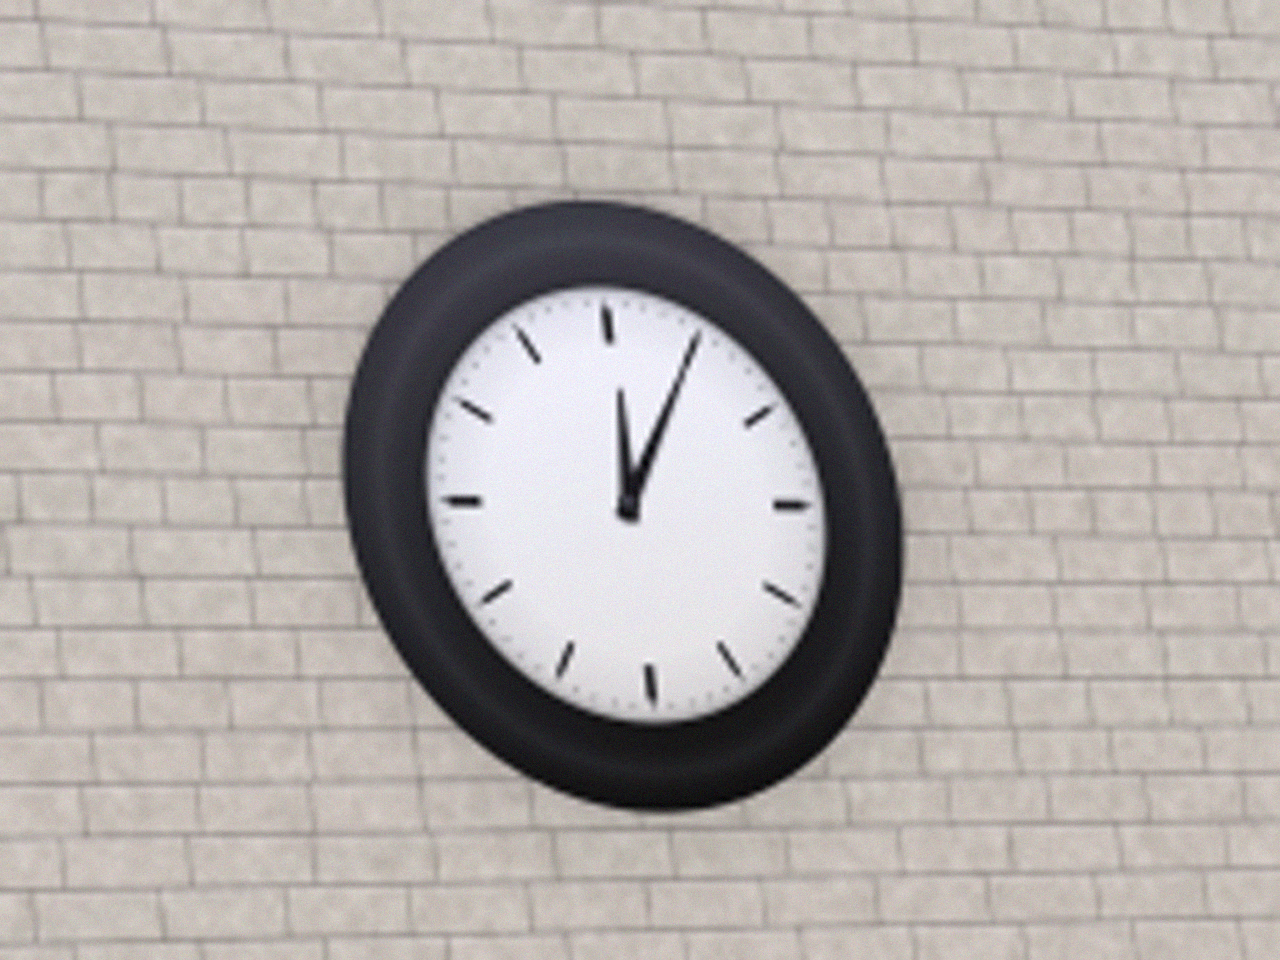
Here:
h=12 m=5
